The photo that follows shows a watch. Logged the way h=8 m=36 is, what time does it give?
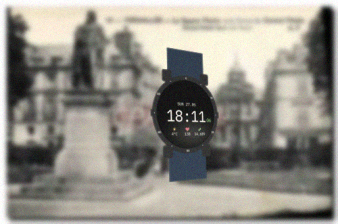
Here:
h=18 m=11
